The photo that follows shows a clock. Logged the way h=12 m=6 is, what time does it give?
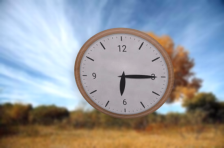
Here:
h=6 m=15
